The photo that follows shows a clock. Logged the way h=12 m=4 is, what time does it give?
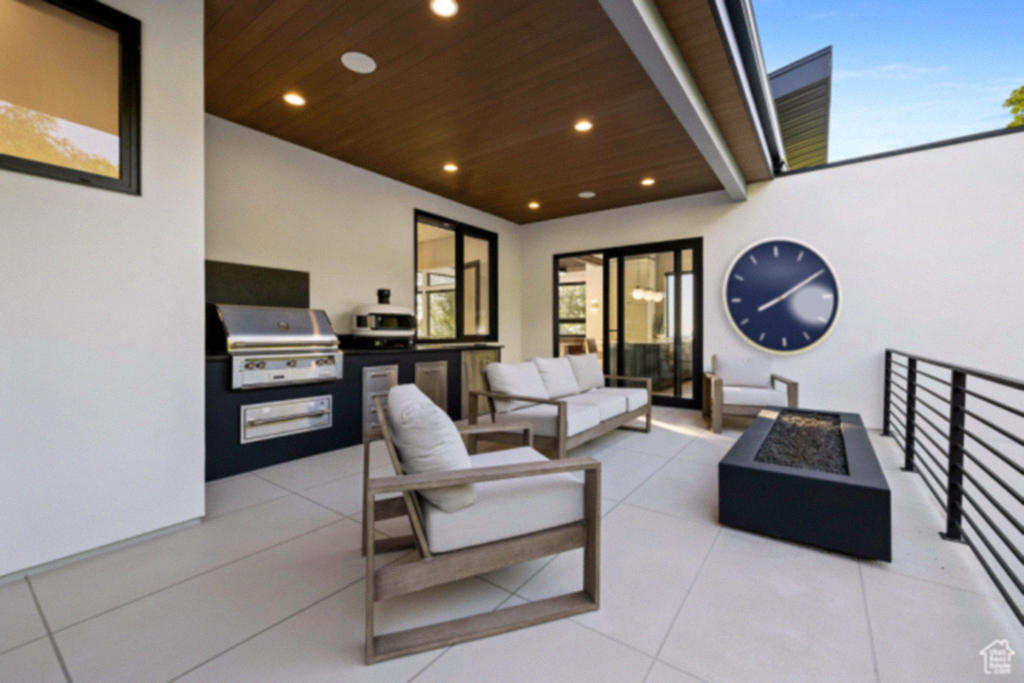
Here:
h=8 m=10
